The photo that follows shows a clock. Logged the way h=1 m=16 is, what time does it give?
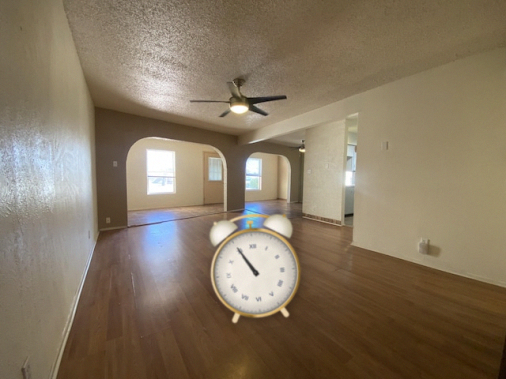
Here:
h=10 m=55
